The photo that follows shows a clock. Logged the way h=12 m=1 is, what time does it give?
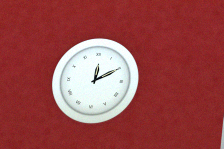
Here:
h=12 m=10
